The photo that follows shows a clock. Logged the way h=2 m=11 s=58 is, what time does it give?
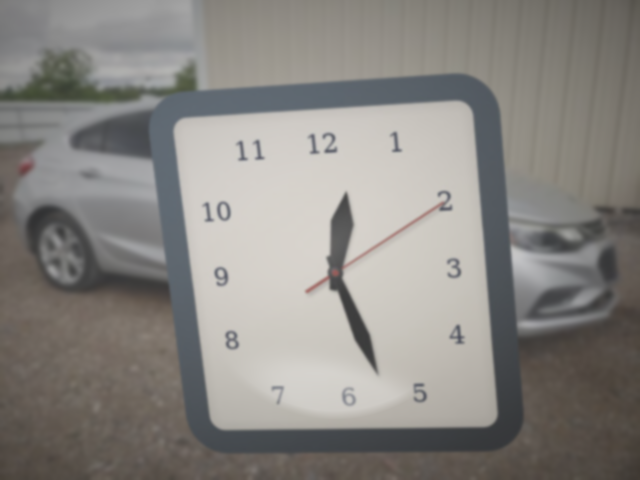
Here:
h=12 m=27 s=10
